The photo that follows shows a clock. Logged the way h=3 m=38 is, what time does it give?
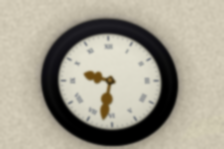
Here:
h=9 m=32
